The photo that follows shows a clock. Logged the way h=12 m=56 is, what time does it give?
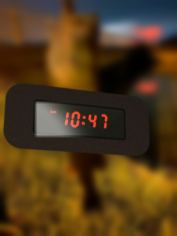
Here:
h=10 m=47
